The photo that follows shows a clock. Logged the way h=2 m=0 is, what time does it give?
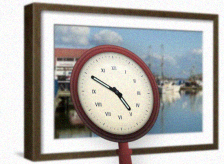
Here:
h=4 m=50
